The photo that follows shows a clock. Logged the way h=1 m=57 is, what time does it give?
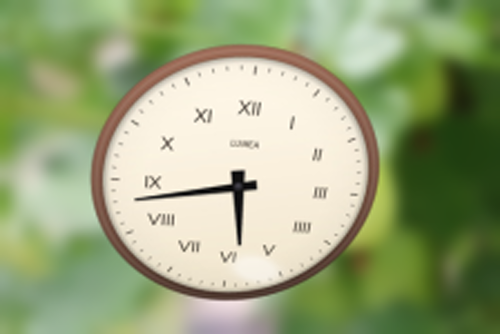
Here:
h=5 m=43
